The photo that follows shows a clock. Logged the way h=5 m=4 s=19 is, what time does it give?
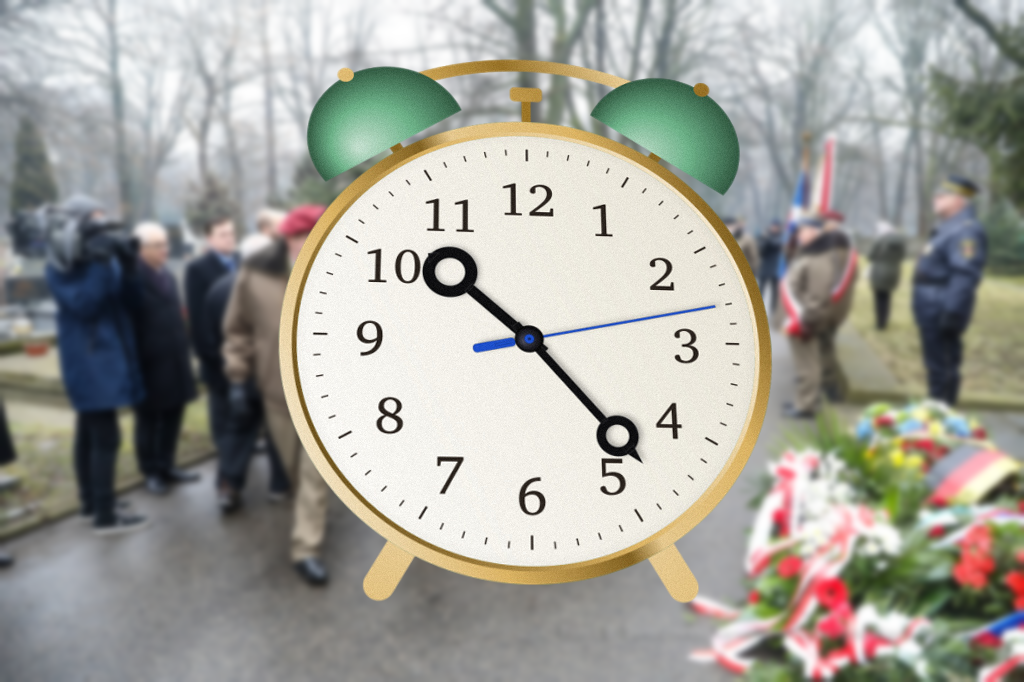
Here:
h=10 m=23 s=13
